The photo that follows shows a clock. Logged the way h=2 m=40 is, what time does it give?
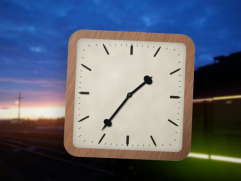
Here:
h=1 m=36
